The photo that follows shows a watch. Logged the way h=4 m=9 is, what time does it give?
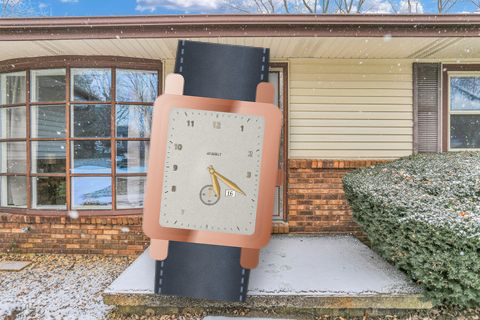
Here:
h=5 m=20
